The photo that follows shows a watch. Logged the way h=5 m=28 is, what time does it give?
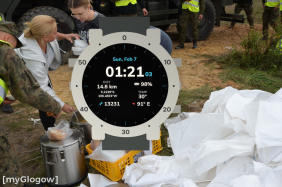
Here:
h=1 m=21
